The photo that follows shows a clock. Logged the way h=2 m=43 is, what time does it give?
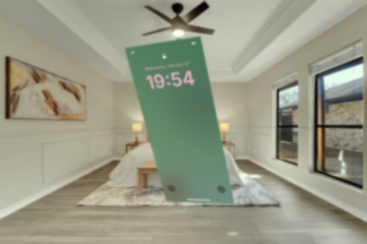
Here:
h=19 m=54
